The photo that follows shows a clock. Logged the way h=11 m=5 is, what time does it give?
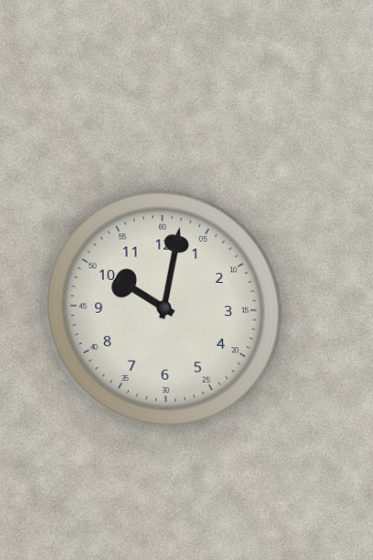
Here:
h=10 m=2
